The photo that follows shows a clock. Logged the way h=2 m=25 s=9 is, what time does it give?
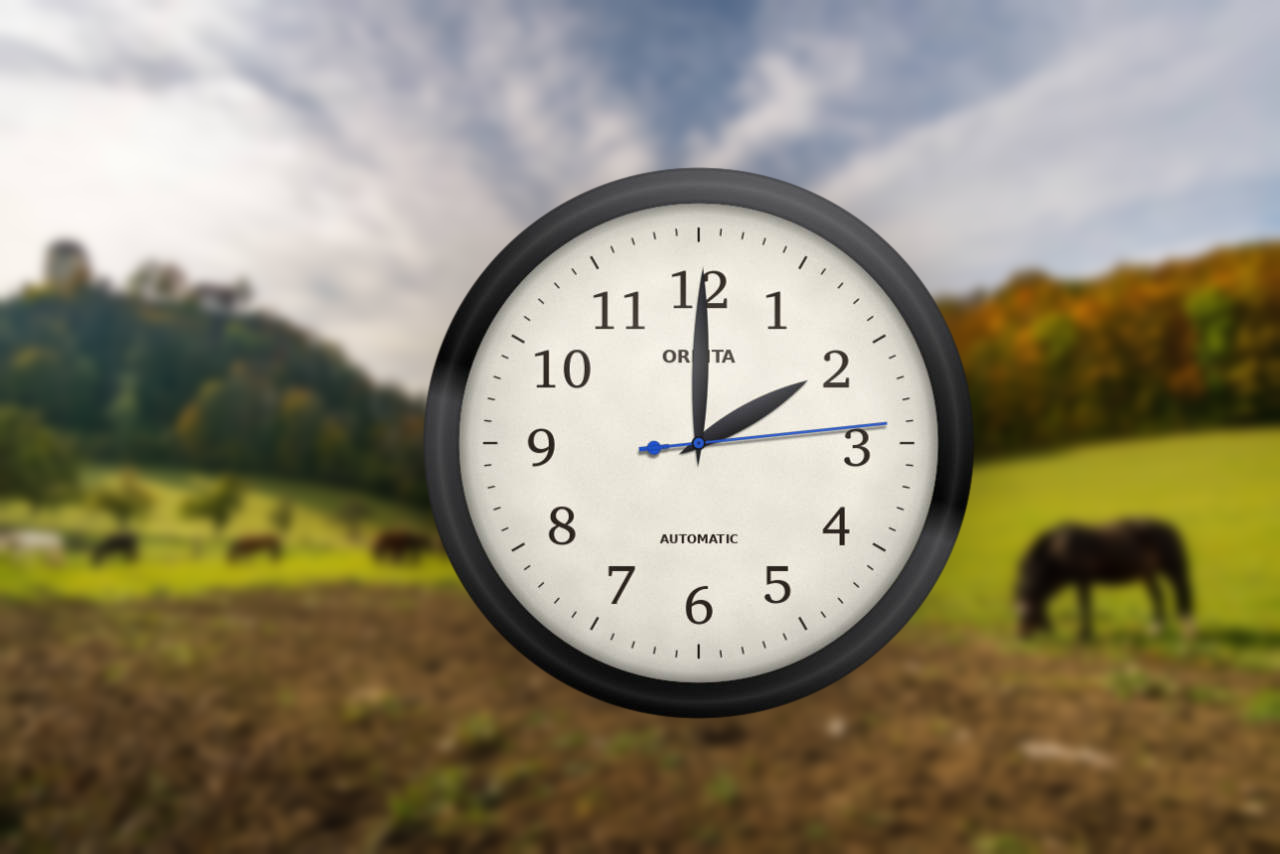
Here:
h=2 m=0 s=14
